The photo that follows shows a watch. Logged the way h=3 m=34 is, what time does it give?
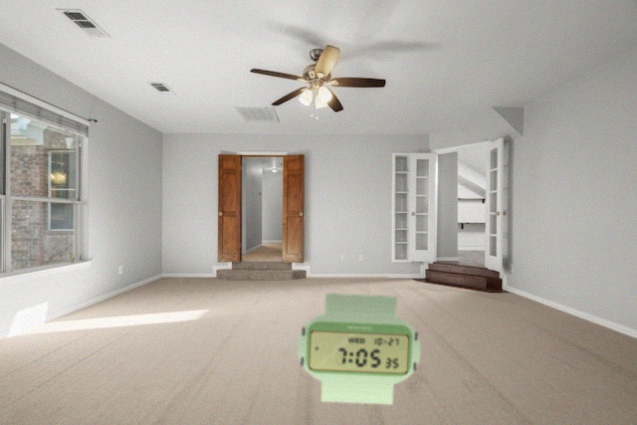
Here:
h=7 m=5
